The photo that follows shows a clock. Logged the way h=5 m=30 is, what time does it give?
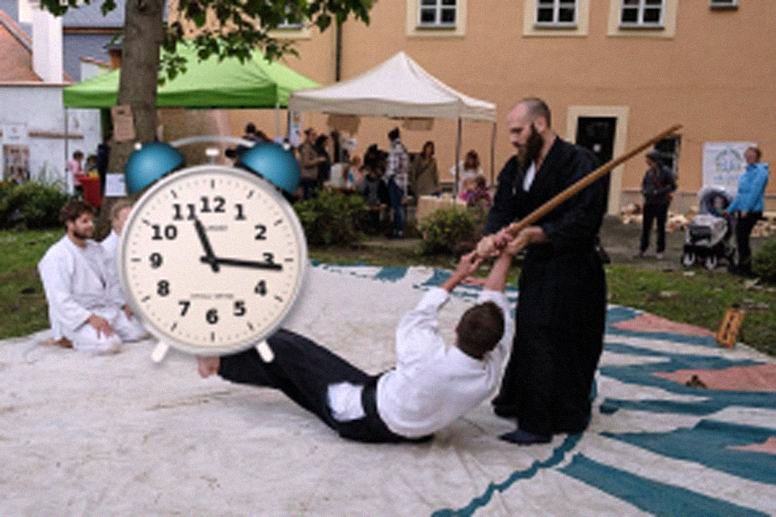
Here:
h=11 m=16
